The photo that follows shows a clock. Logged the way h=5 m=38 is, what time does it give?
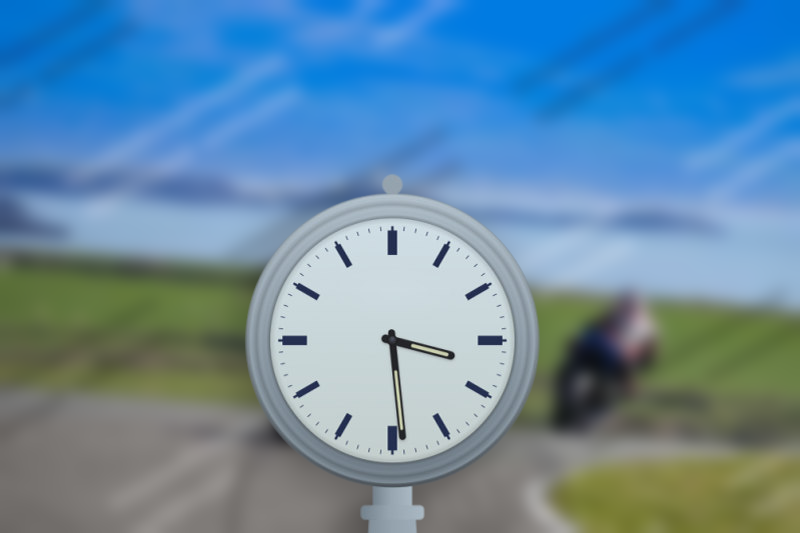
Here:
h=3 m=29
